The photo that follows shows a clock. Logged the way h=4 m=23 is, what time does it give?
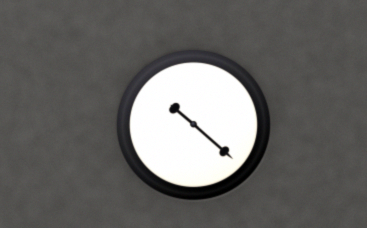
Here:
h=10 m=22
